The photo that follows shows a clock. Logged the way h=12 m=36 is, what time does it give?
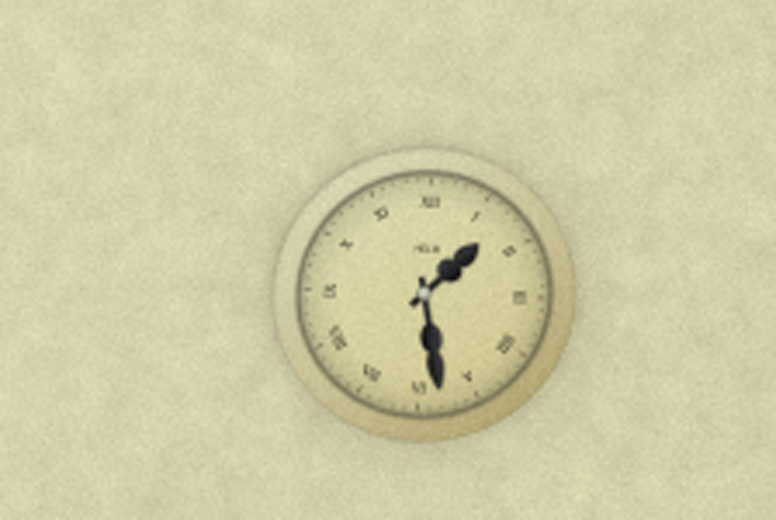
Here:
h=1 m=28
